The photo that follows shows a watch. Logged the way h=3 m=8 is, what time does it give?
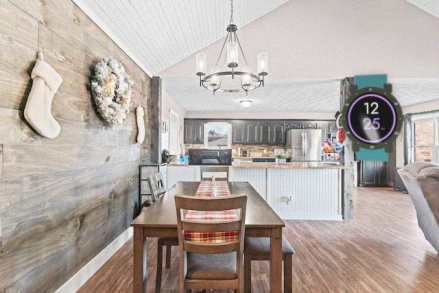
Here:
h=12 m=25
